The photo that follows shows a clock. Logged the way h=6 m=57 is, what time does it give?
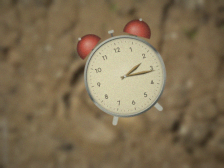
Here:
h=2 m=16
